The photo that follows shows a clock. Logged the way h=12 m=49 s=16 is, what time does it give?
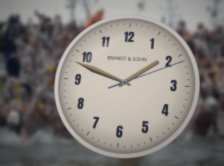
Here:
h=1 m=48 s=11
